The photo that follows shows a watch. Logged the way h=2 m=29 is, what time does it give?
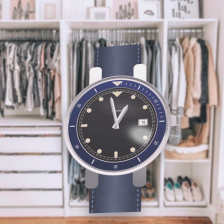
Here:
h=12 m=58
